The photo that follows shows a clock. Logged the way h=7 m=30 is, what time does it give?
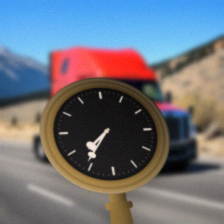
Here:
h=7 m=36
